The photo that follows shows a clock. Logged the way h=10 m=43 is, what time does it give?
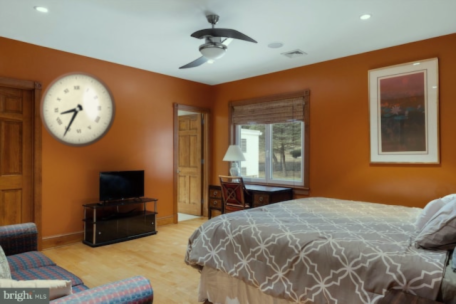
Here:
h=8 m=35
